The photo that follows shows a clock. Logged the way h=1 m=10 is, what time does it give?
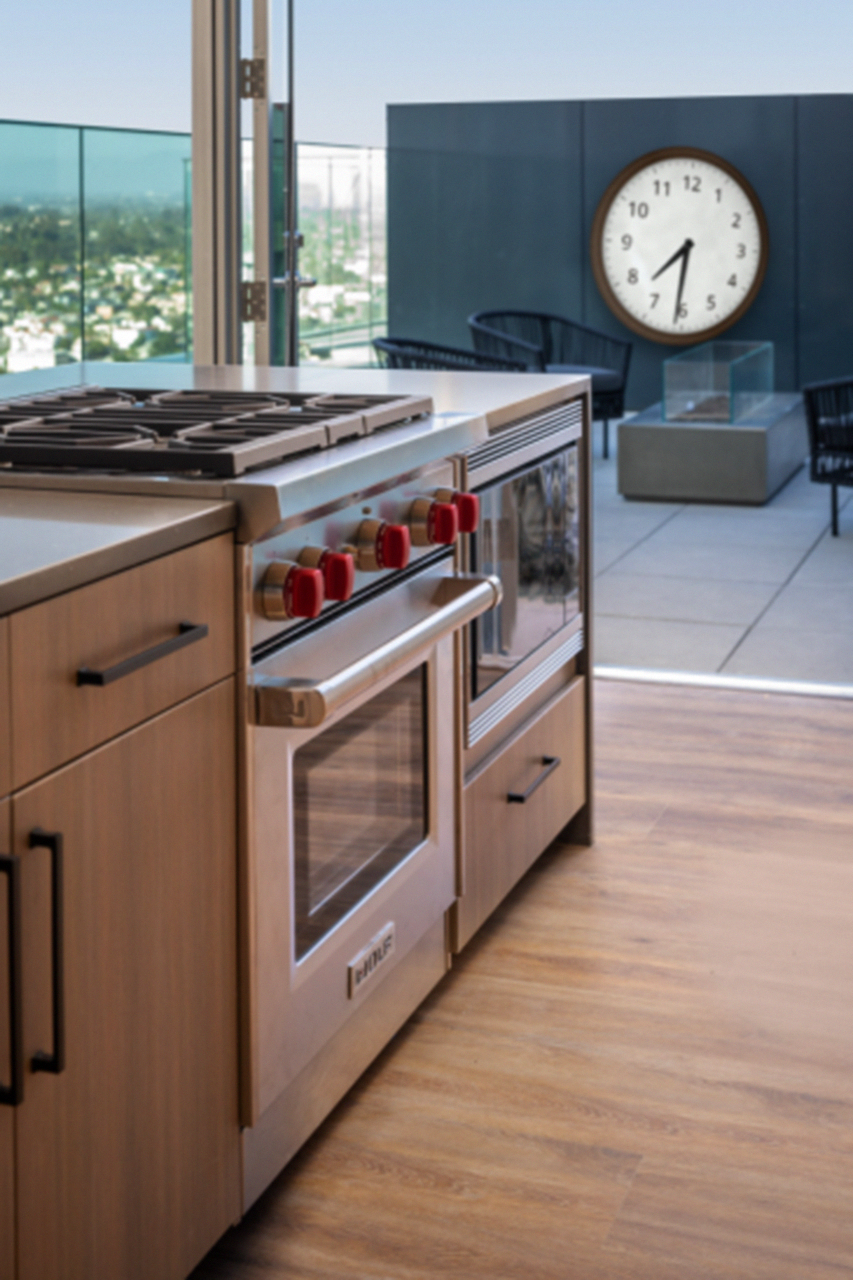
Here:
h=7 m=31
